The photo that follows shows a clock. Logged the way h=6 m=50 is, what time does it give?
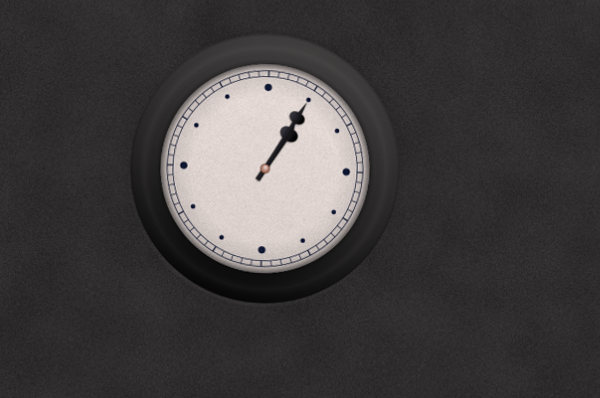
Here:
h=1 m=5
